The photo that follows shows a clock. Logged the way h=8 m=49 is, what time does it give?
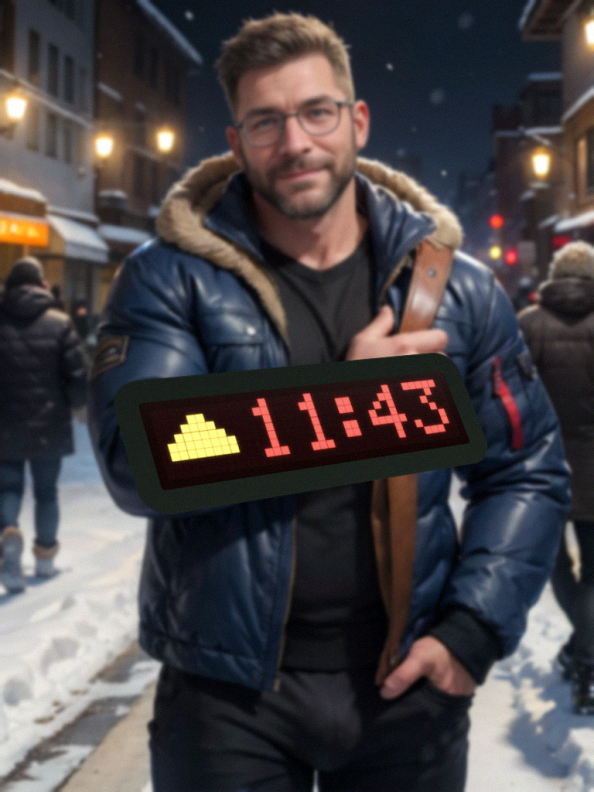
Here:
h=11 m=43
